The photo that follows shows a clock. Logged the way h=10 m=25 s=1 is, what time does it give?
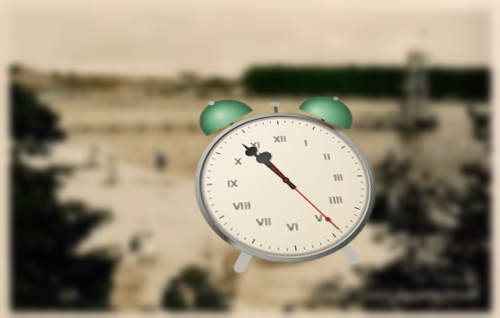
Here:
h=10 m=53 s=24
